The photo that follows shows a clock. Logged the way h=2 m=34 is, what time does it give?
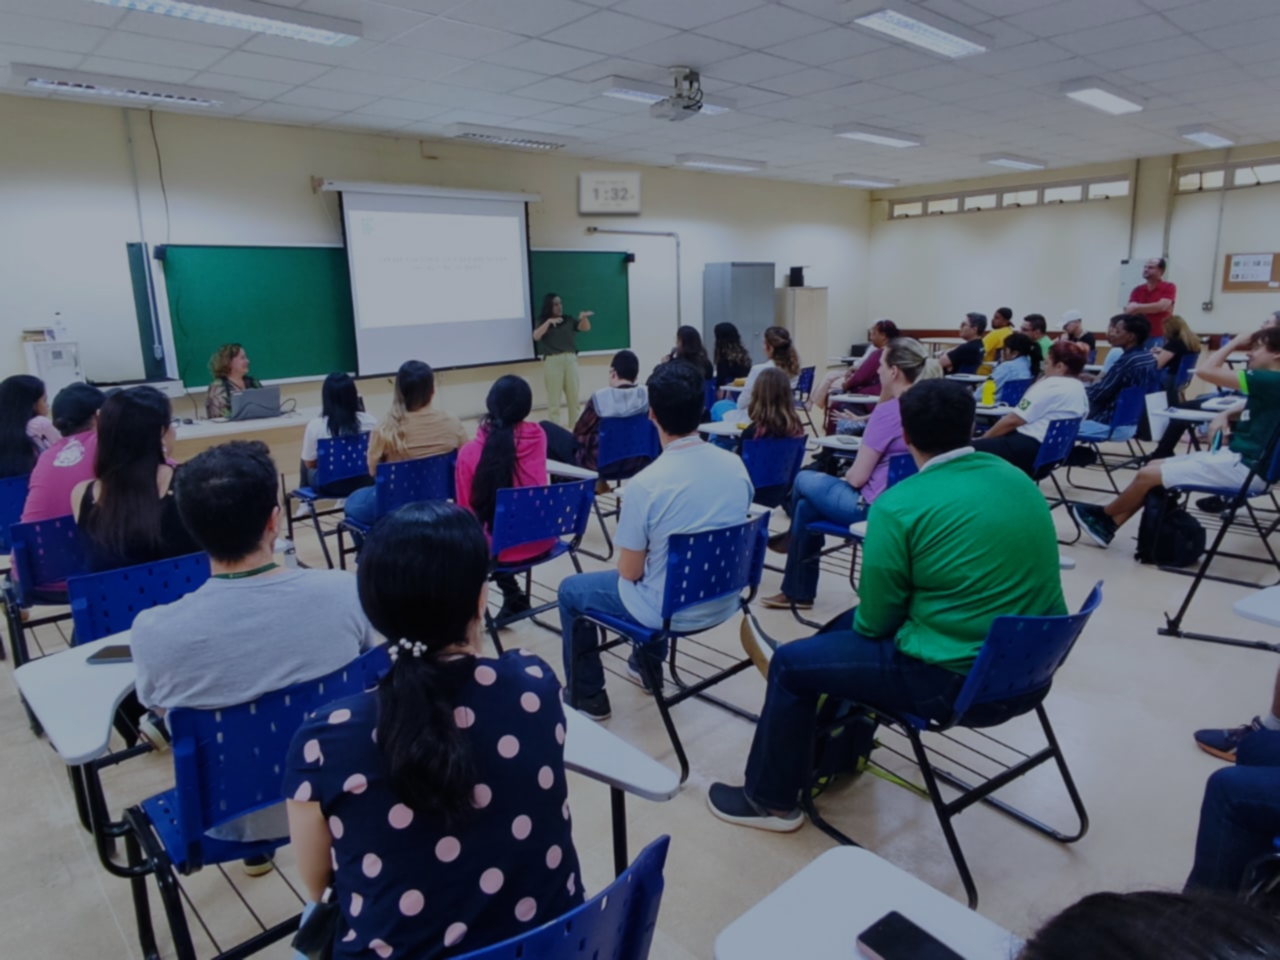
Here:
h=1 m=32
